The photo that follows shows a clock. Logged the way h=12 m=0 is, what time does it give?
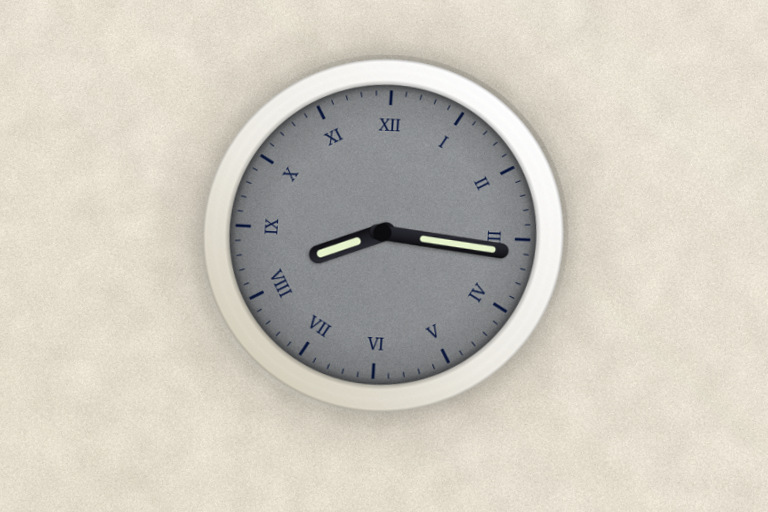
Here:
h=8 m=16
